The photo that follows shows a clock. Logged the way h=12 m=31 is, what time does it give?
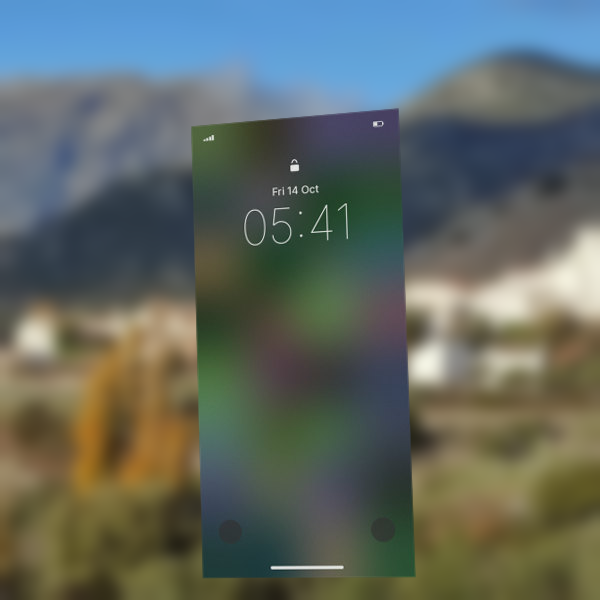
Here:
h=5 m=41
